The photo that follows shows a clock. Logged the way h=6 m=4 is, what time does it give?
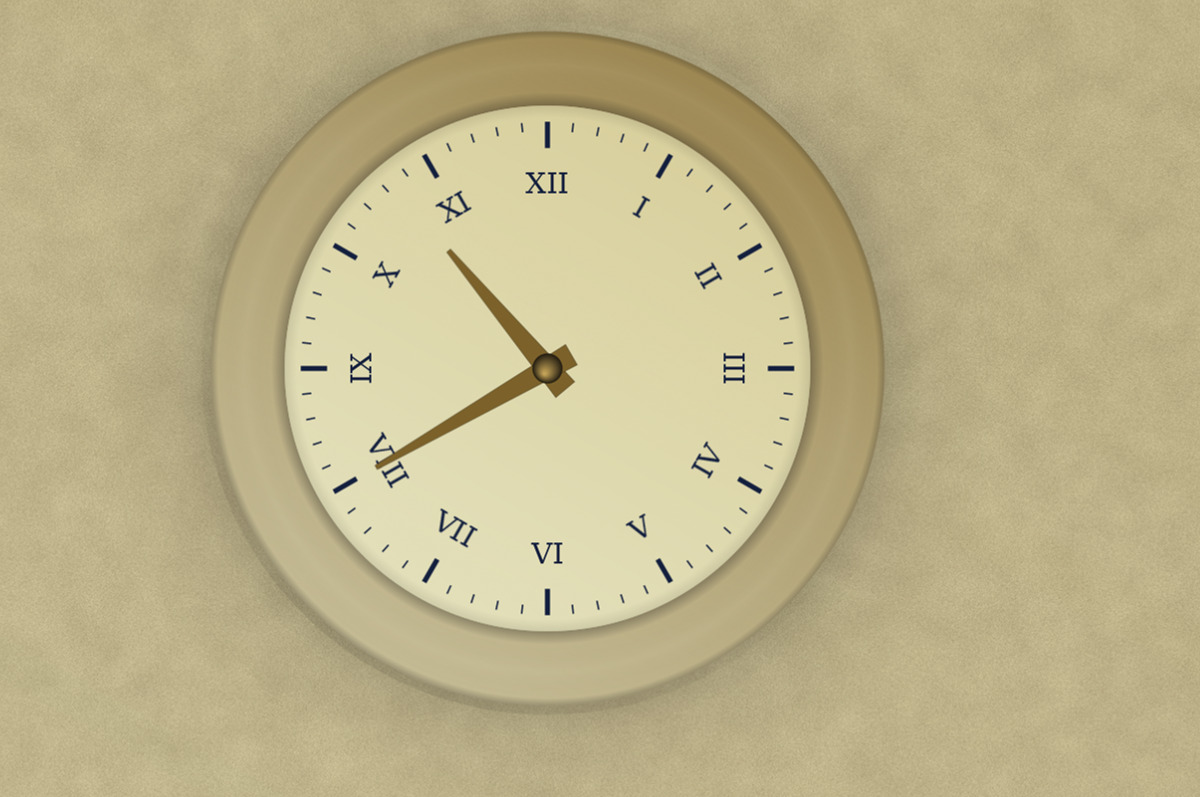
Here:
h=10 m=40
